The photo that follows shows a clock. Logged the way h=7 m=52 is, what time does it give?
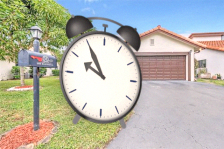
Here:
h=9 m=55
